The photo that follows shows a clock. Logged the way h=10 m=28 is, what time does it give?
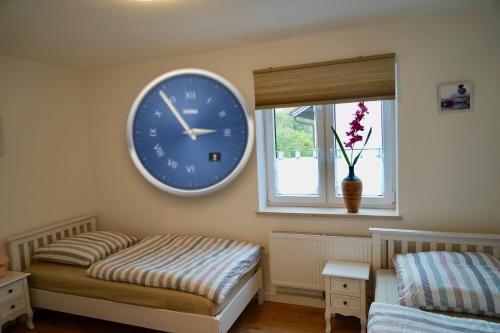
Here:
h=2 m=54
